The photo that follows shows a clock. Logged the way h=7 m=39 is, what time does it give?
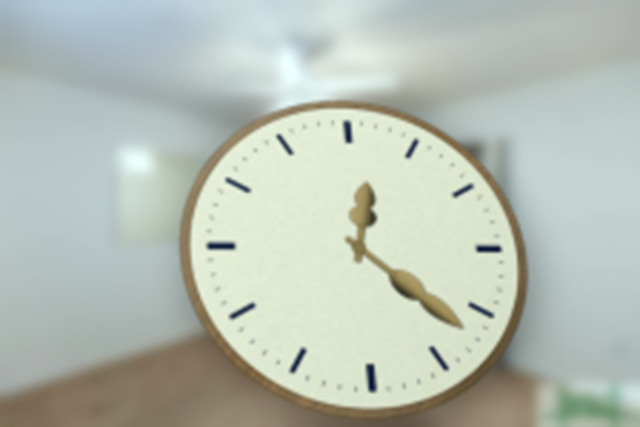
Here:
h=12 m=22
